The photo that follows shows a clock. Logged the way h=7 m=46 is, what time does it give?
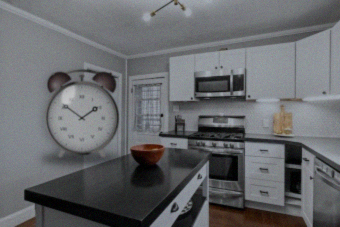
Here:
h=1 m=51
